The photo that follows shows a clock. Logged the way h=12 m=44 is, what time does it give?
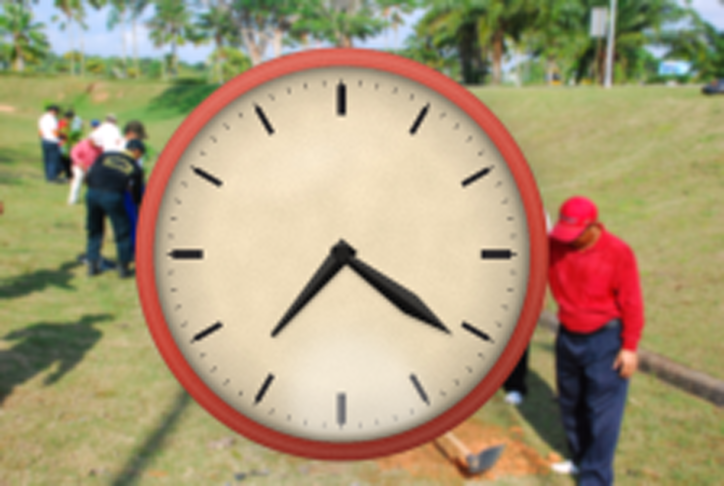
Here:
h=7 m=21
